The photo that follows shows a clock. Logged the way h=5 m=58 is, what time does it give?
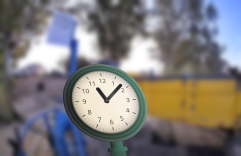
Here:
h=11 m=8
